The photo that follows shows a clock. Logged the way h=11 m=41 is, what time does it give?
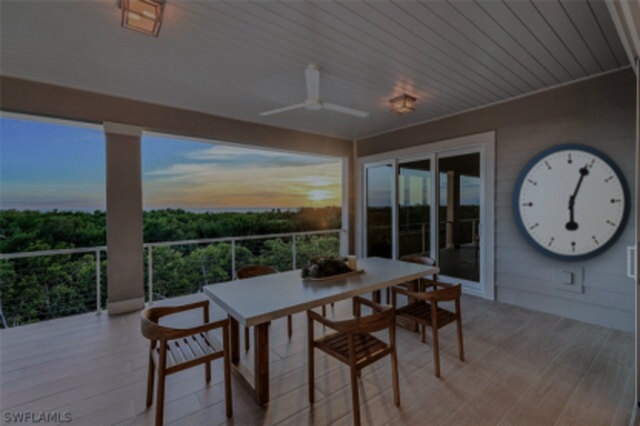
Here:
h=6 m=4
